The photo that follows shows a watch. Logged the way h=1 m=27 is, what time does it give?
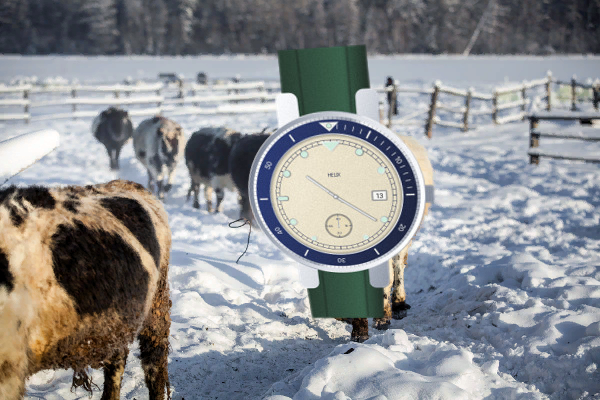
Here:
h=10 m=21
